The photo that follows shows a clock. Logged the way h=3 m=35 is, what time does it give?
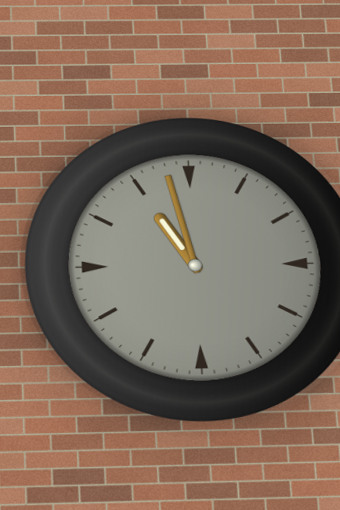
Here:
h=10 m=58
